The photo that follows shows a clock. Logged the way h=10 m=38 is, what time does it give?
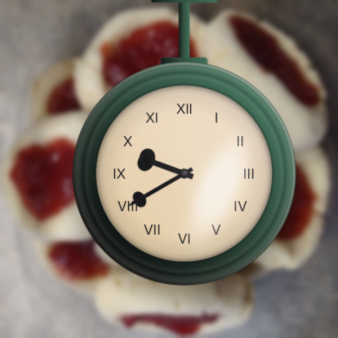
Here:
h=9 m=40
